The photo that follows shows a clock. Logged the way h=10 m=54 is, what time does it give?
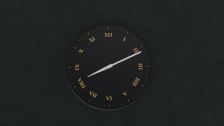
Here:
h=8 m=11
